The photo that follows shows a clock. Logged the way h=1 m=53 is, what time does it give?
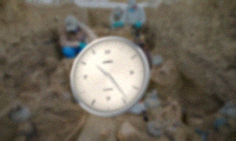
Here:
h=10 m=24
